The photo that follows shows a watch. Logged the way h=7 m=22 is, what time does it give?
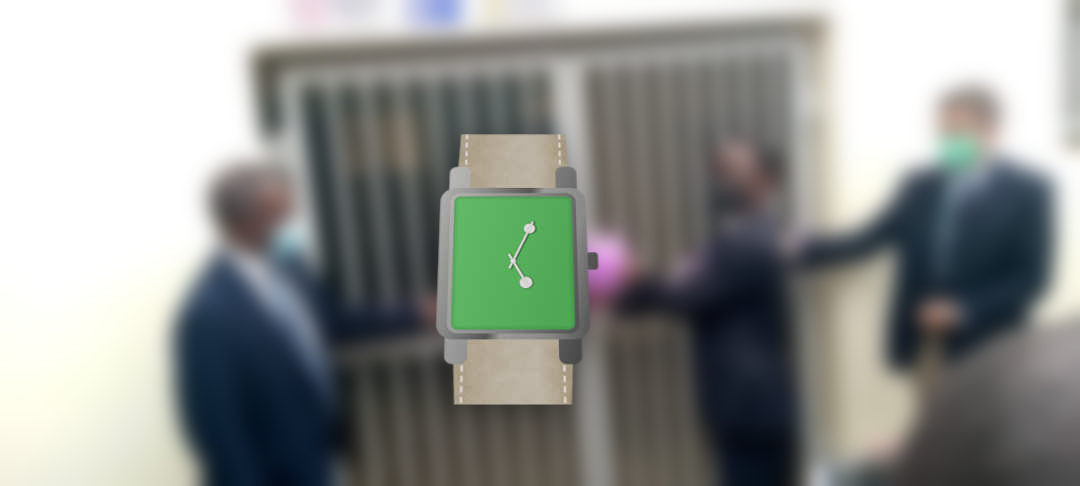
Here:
h=5 m=4
